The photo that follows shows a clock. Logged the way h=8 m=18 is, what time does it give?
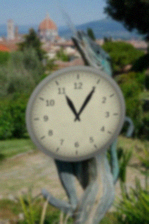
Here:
h=11 m=5
